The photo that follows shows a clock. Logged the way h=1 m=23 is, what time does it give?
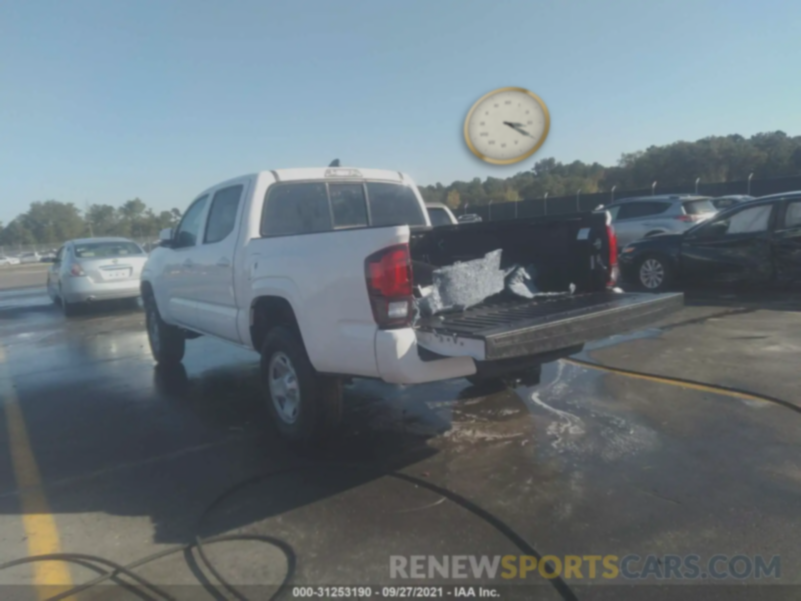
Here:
h=3 m=20
